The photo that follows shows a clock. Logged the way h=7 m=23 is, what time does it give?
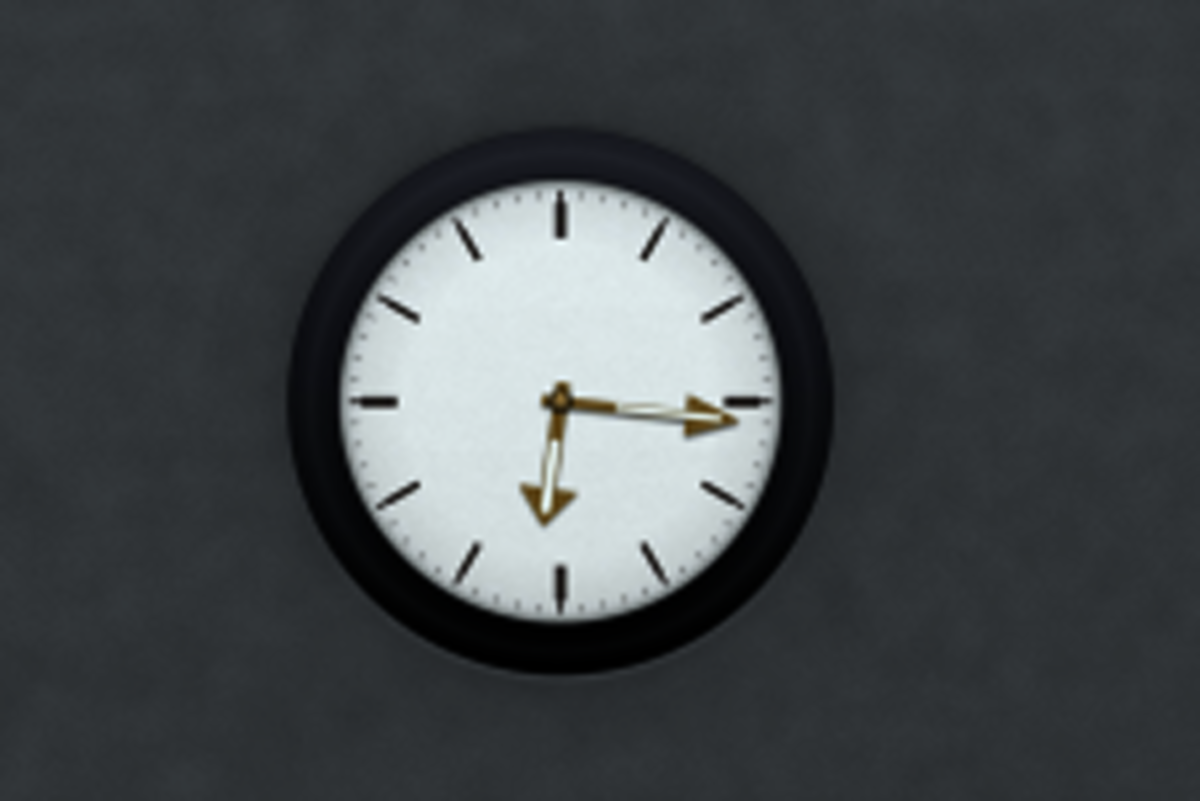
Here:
h=6 m=16
